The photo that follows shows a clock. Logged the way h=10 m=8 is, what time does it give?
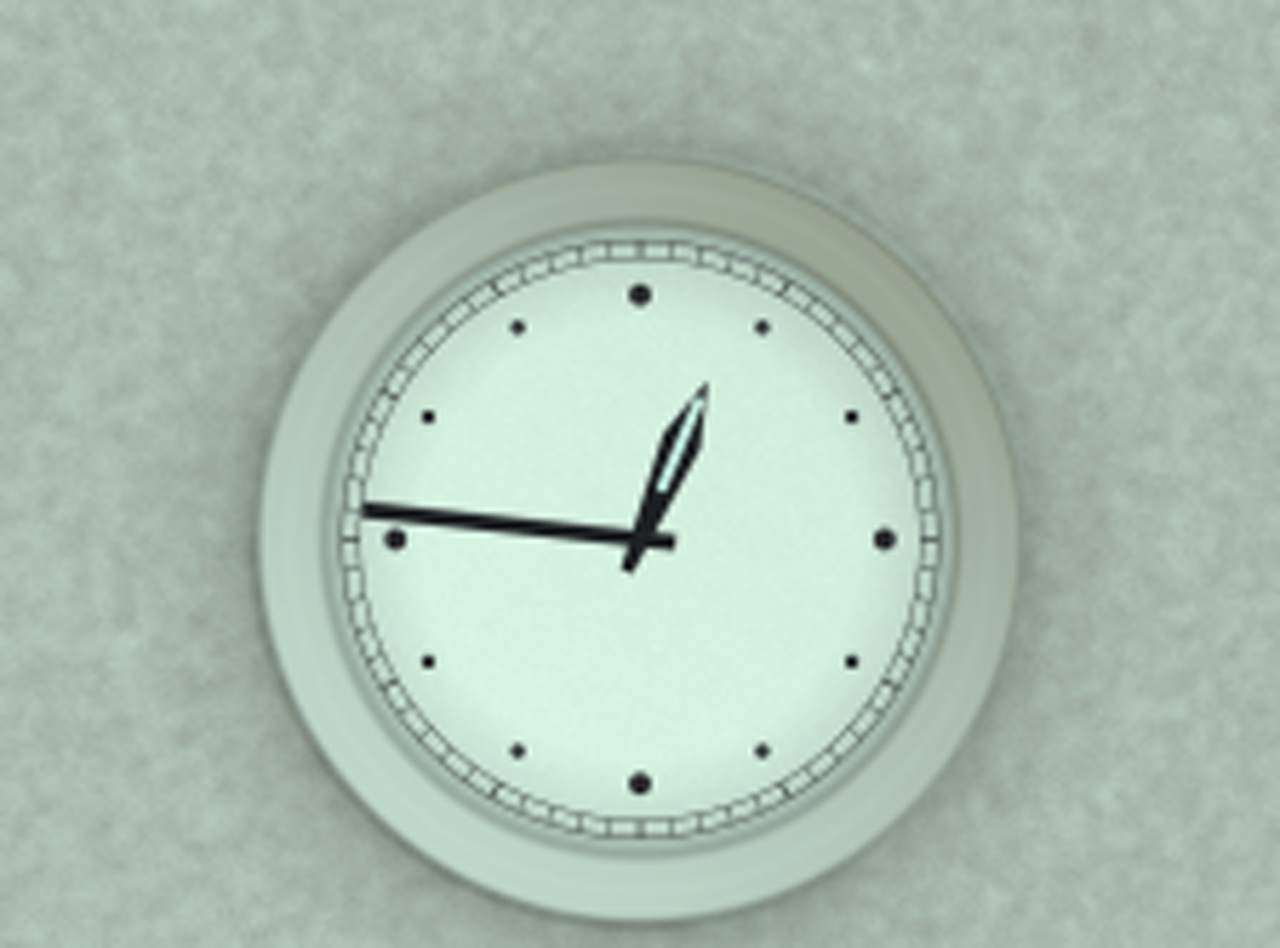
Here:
h=12 m=46
